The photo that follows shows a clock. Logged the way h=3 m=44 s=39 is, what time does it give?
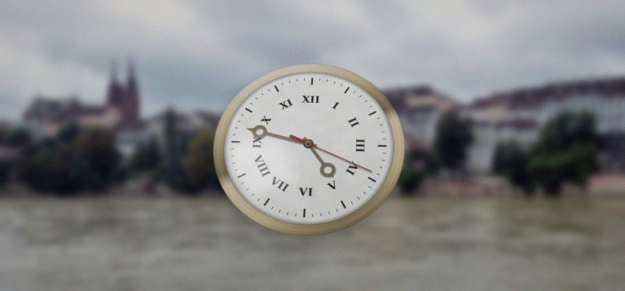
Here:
h=4 m=47 s=19
